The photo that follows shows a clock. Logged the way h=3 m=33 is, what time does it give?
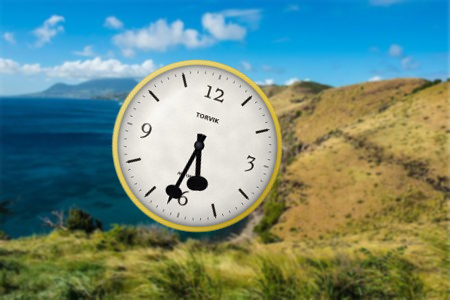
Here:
h=5 m=32
